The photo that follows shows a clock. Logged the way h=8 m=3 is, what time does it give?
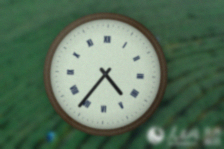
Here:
h=4 m=36
